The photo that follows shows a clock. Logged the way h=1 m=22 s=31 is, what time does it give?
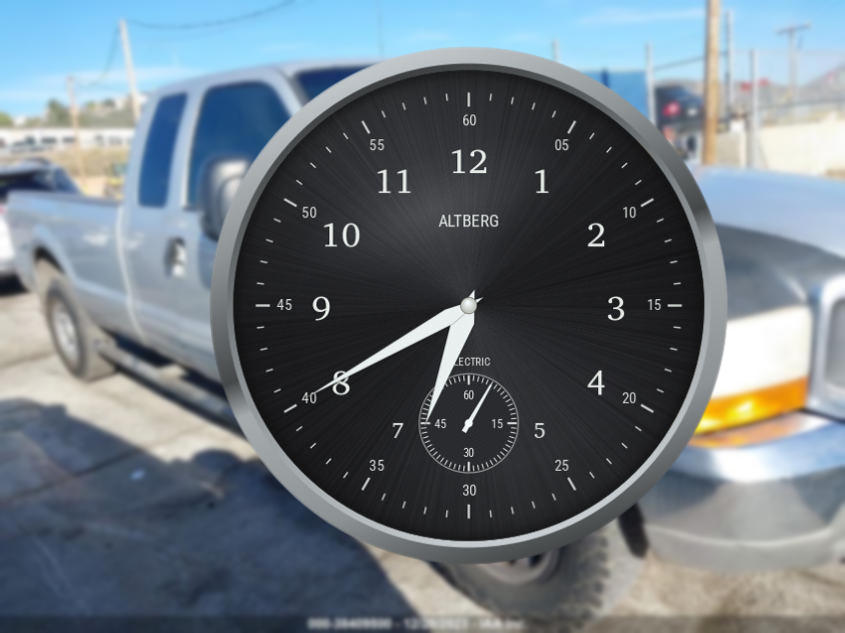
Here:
h=6 m=40 s=5
